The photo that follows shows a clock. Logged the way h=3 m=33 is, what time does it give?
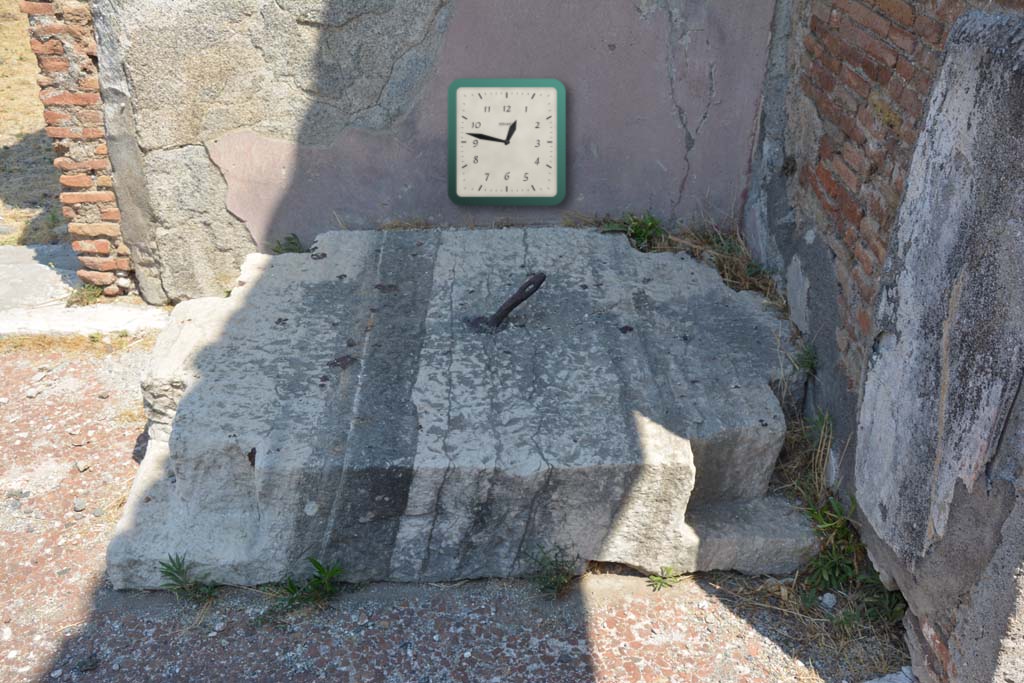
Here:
h=12 m=47
